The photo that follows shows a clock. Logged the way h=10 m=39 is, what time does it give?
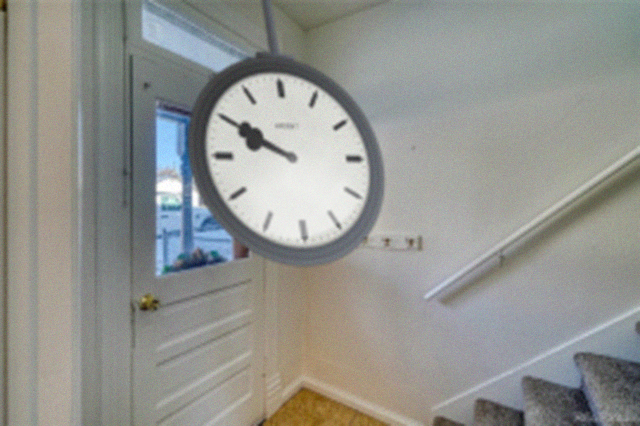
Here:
h=9 m=50
